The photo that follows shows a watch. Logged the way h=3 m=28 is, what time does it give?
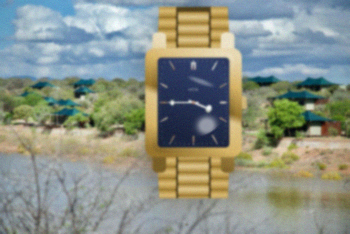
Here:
h=3 m=45
